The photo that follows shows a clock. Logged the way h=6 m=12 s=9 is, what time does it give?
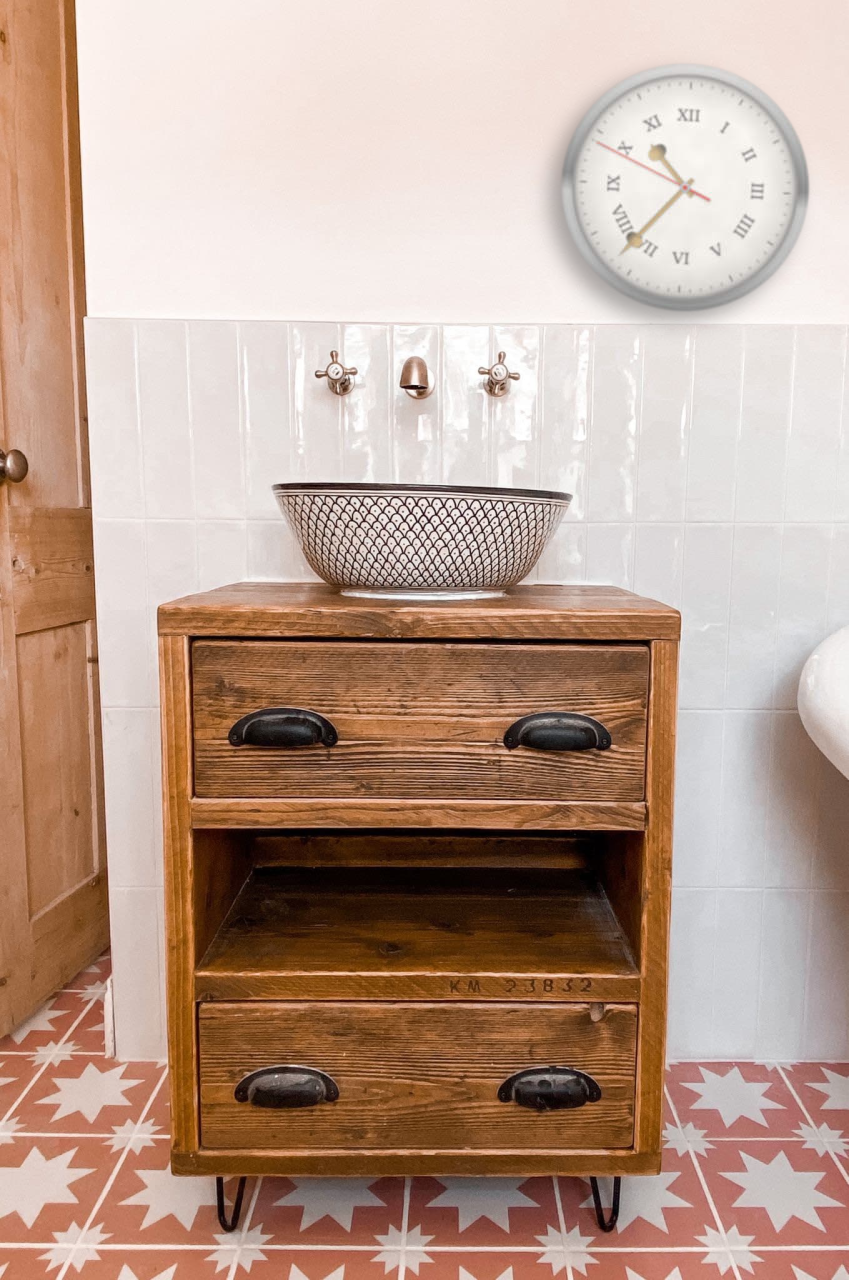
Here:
h=10 m=36 s=49
